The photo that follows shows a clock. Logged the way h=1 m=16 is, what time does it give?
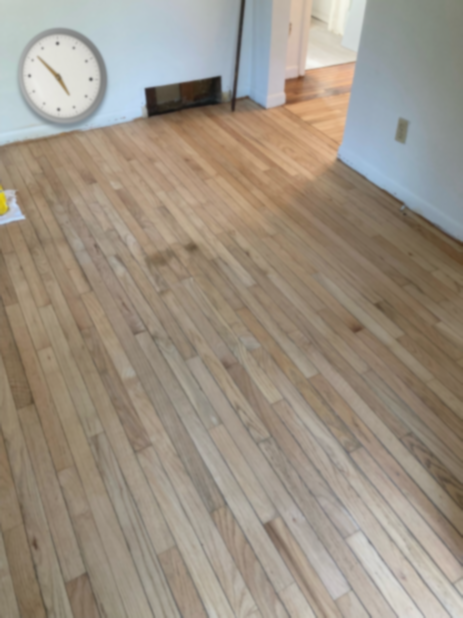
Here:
h=4 m=52
